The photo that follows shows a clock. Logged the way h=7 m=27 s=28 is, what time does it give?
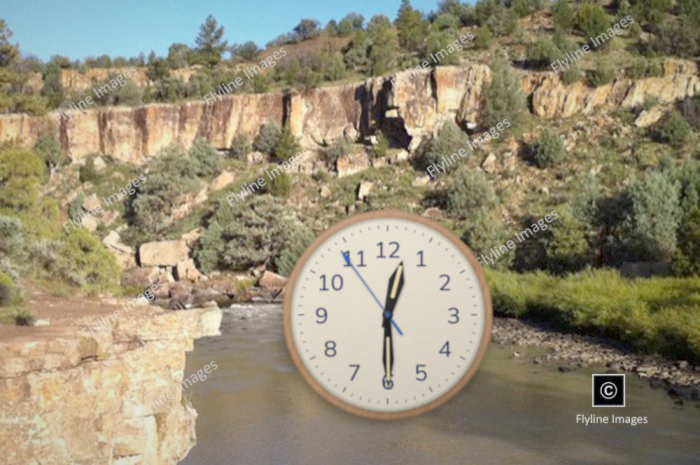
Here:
h=12 m=29 s=54
